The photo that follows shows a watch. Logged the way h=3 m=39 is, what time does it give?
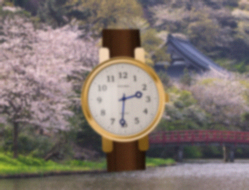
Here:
h=2 m=31
